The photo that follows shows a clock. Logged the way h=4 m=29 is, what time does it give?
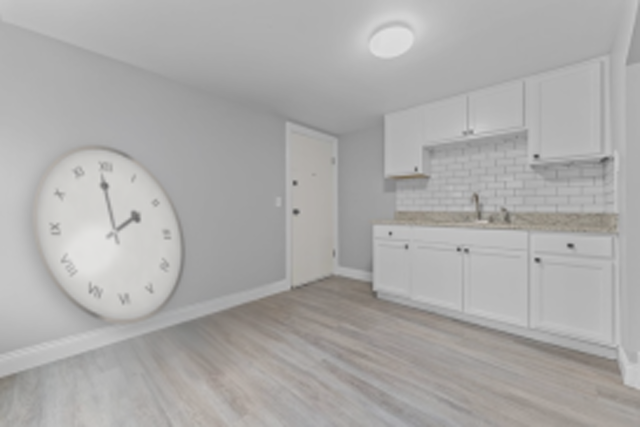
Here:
h=1 m=59
